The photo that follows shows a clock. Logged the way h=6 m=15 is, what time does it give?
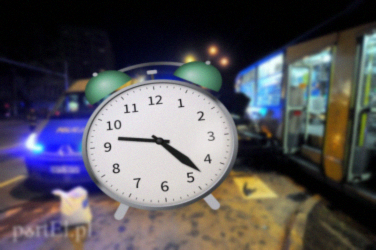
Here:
h=9 m=23
